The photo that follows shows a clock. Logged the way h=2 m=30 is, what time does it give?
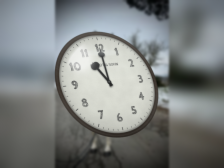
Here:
h=11 m=0
